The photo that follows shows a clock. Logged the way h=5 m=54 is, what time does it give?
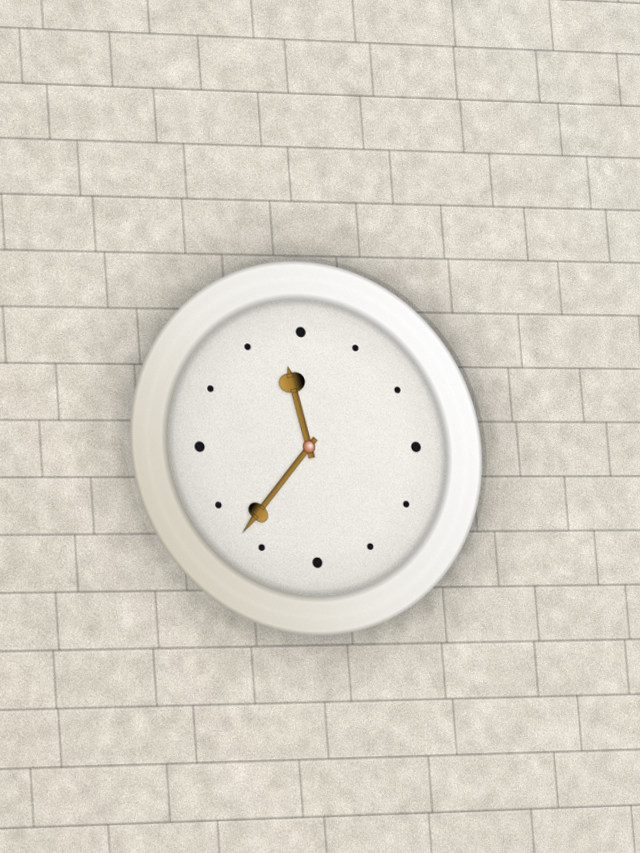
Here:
h=11 m=37
